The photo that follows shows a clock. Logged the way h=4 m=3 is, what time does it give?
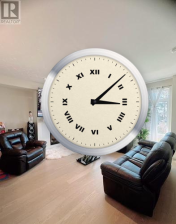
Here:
h=3 m=8
